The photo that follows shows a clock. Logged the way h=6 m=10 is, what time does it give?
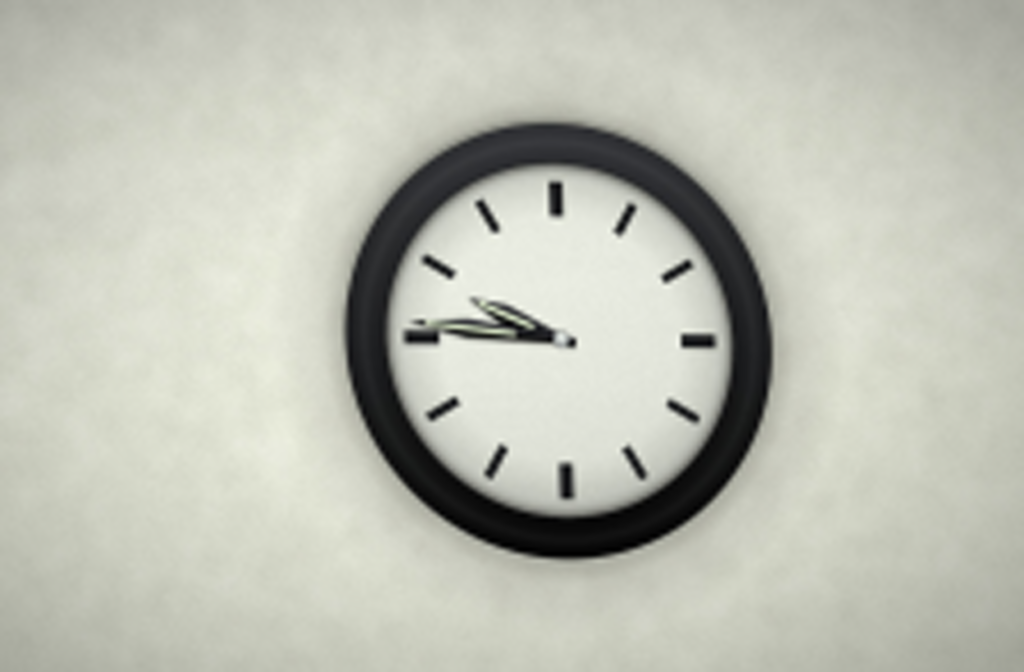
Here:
h=9 m=46
